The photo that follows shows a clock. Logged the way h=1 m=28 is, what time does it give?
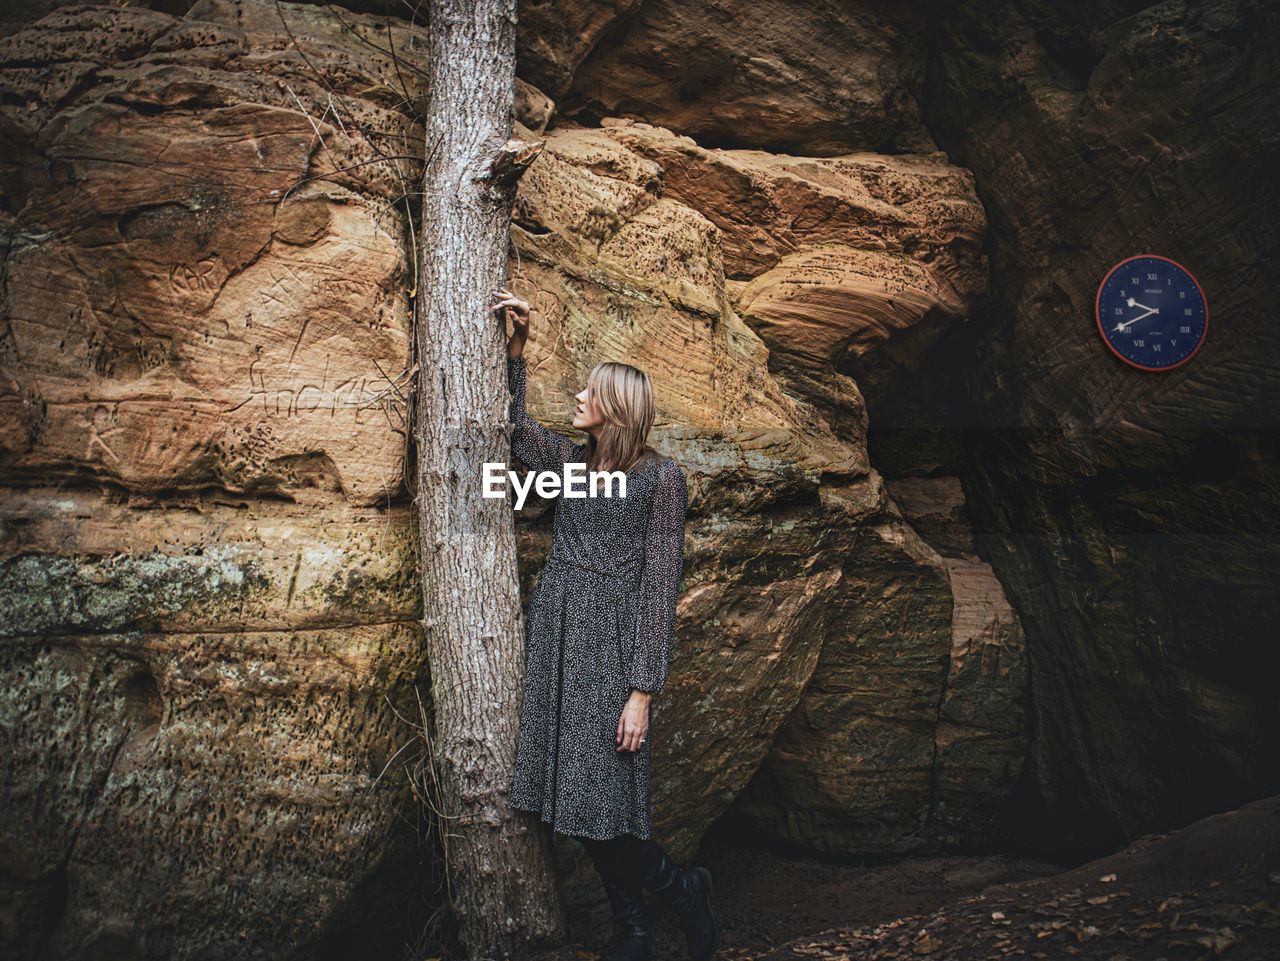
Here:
h=9 m=41
